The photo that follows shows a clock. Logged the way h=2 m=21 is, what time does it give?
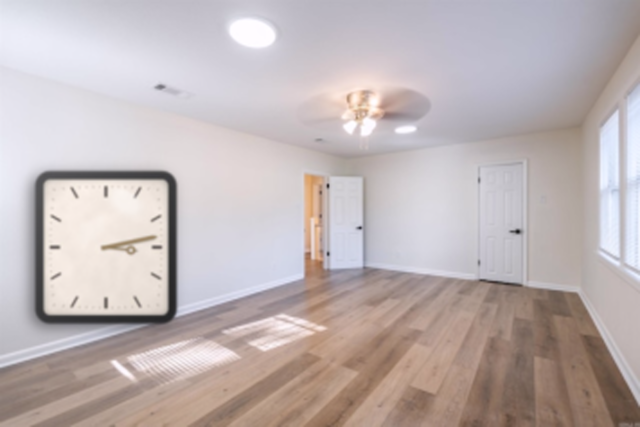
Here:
h=3 m=13
